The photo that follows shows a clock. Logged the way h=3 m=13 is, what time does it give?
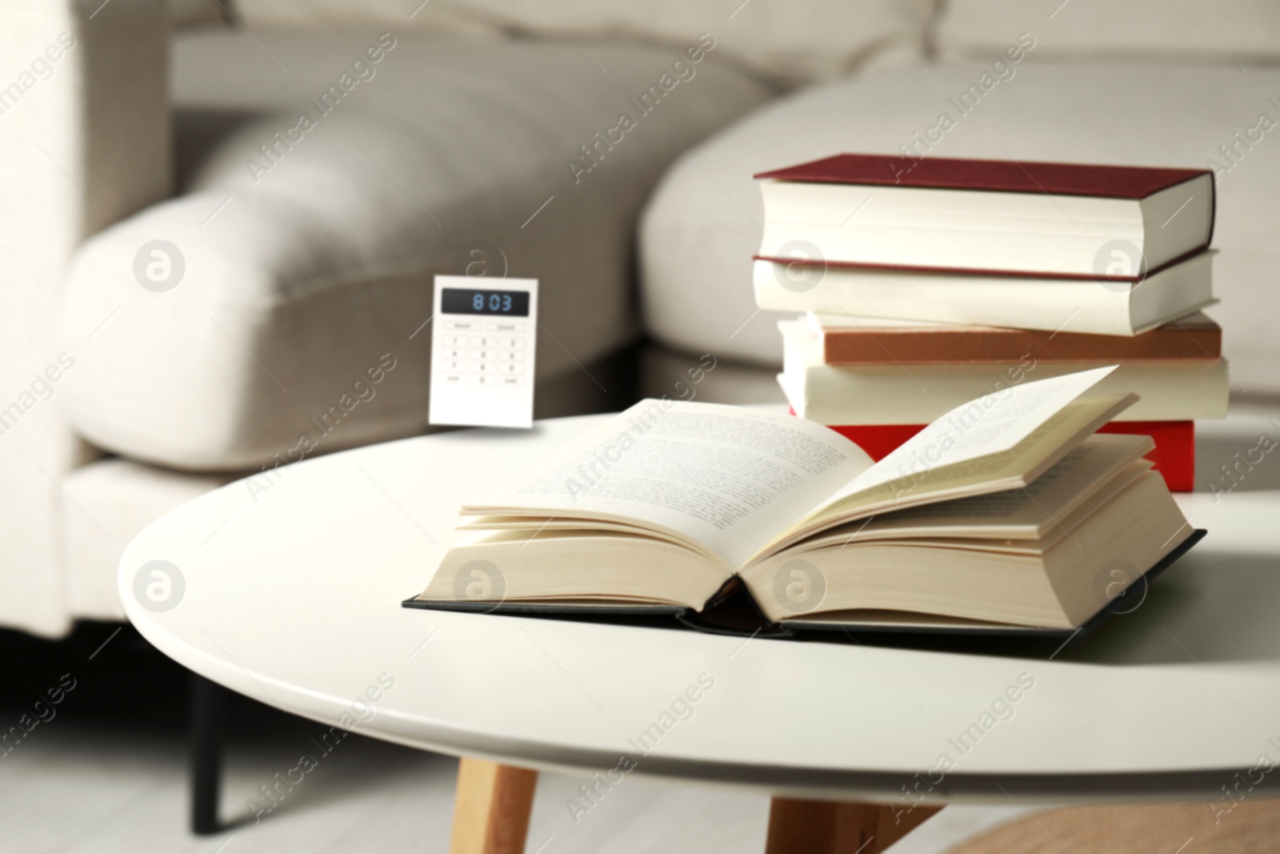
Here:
h=8 m=3
